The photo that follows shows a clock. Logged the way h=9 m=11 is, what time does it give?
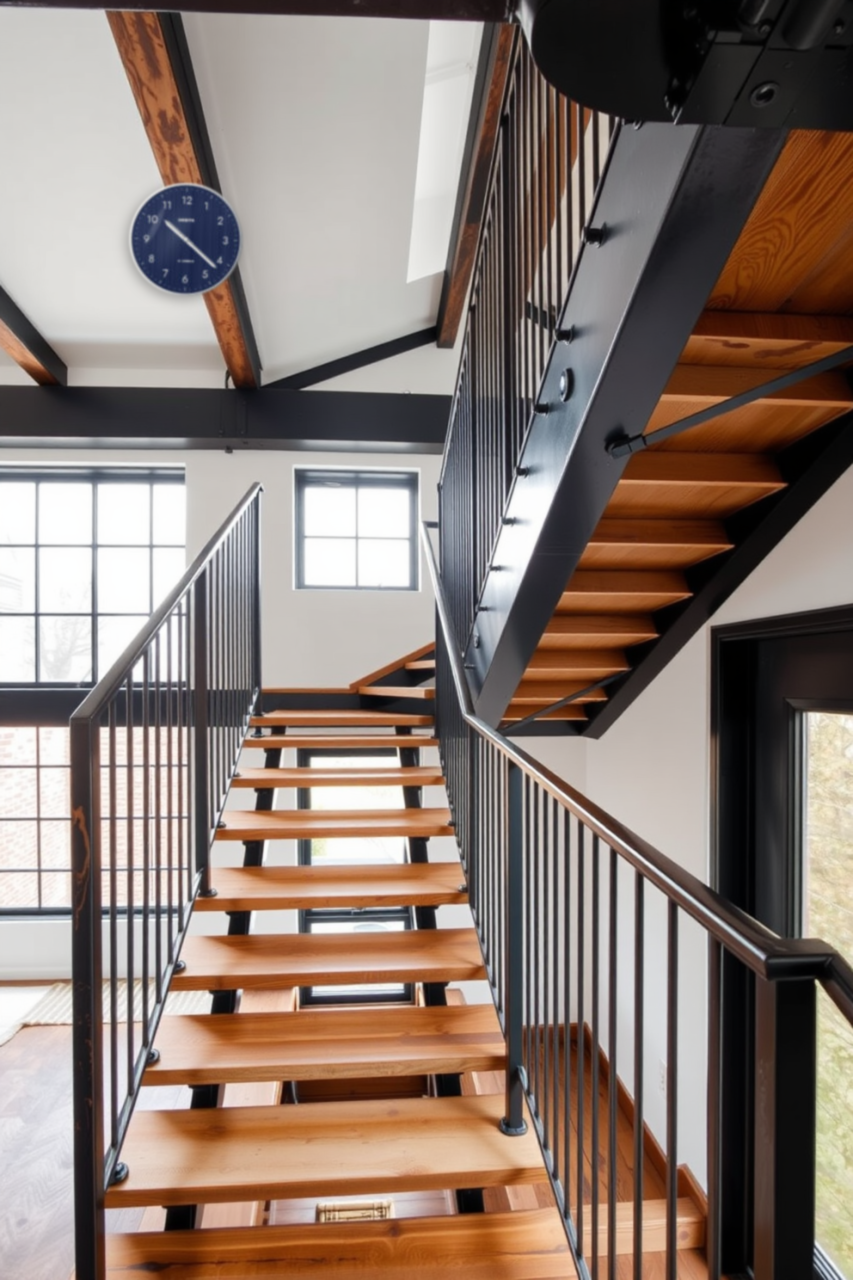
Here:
h=10 m=22
